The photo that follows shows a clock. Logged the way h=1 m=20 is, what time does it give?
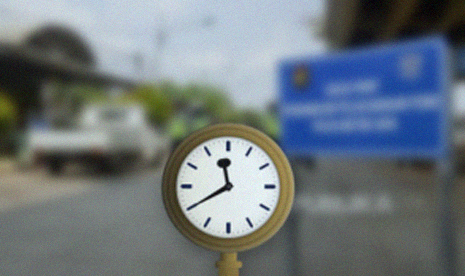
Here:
h=11 m=40
